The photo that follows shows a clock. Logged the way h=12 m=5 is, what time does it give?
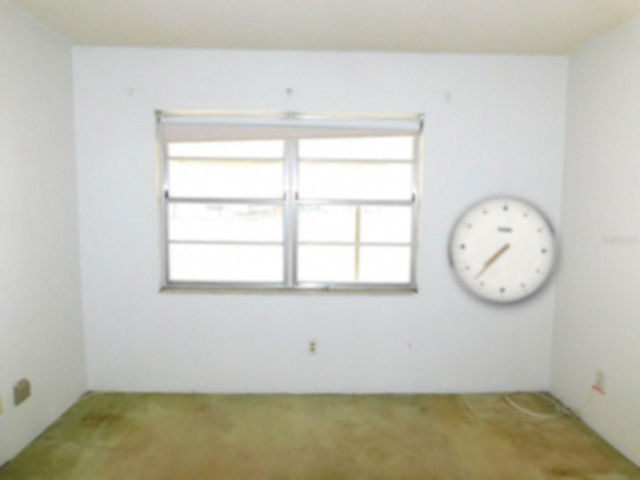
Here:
h=7 m=37
